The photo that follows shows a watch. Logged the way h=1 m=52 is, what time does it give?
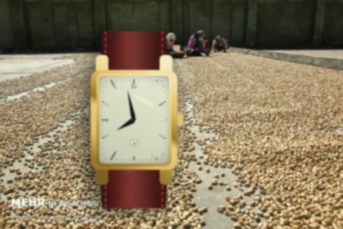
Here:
h=7 m=58
